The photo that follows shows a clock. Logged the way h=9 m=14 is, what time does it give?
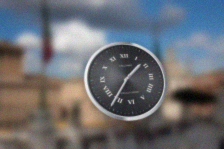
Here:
h=1 m=36
